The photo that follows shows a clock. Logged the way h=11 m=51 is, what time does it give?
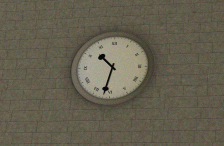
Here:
h=10 m=32
